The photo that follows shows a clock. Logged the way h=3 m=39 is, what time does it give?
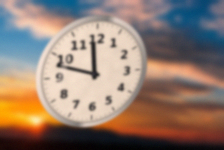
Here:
h=11 m=48
